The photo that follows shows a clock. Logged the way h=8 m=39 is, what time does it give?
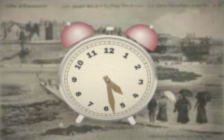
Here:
h=4 m=28
